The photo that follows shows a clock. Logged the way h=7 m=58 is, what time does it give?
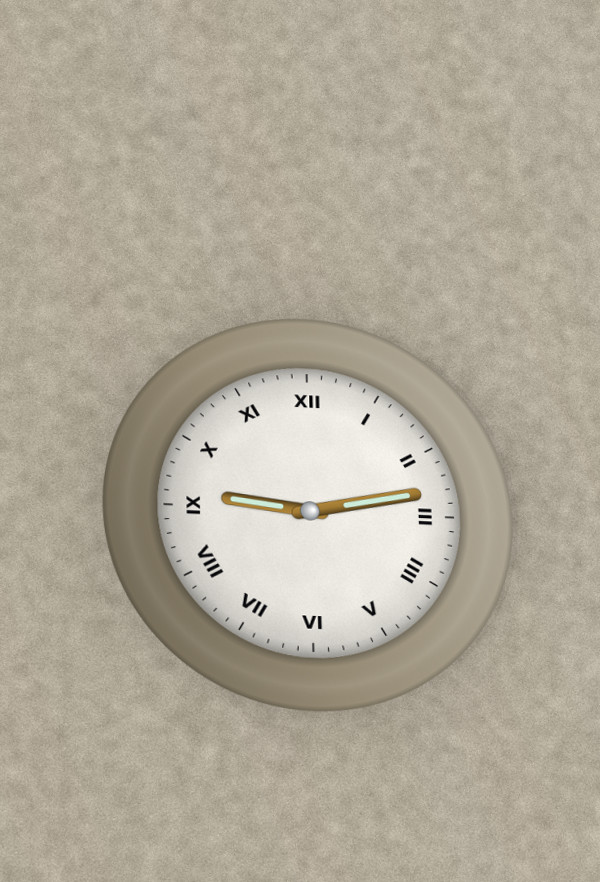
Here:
h=9 m=13
